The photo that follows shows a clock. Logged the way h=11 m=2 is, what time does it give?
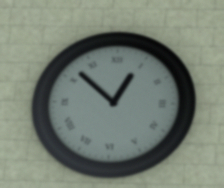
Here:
h=12 m=52
